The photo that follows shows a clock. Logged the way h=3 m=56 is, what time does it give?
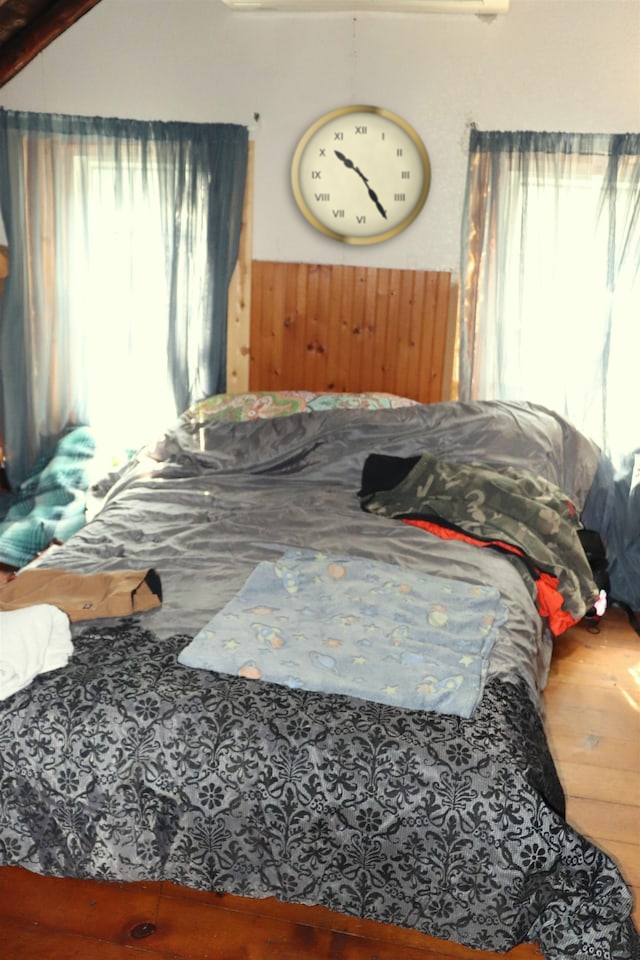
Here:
h=10 m=25
